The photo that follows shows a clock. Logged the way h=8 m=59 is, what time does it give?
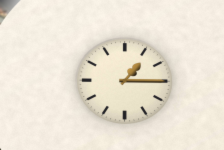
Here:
h=1 m=15
